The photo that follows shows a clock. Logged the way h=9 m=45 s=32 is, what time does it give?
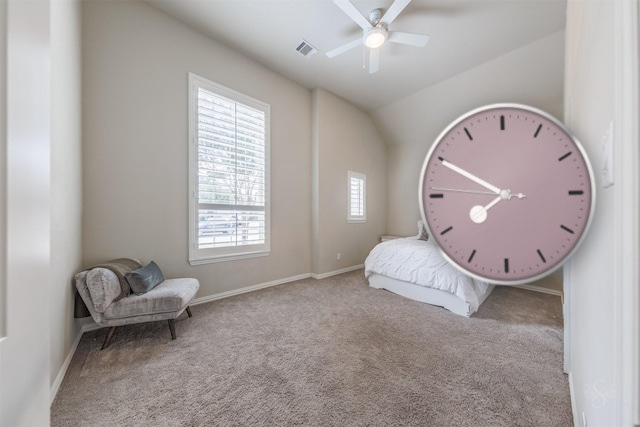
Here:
h=7 m=49 s=46
